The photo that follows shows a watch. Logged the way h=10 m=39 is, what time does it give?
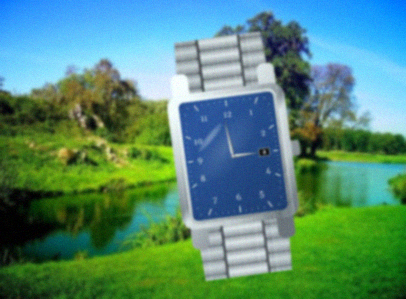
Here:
h=2 m=59
